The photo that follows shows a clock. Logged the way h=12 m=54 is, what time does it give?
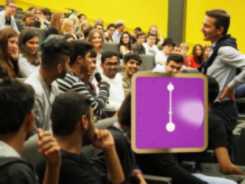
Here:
h=6 m=0
